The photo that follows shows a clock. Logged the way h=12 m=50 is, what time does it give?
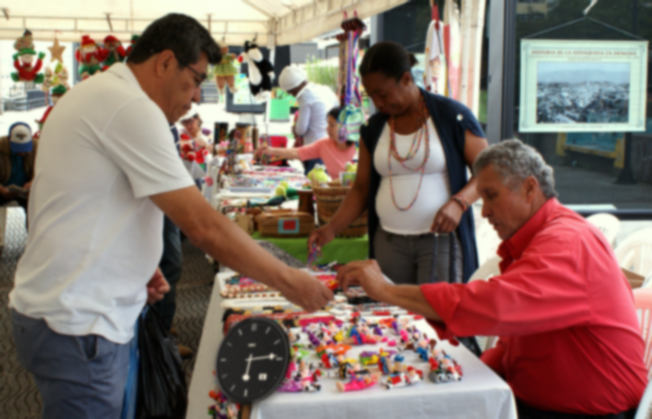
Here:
h=6 m=14
